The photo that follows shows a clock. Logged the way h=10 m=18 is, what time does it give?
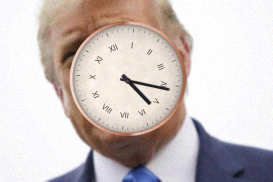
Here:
h=5 m=21
